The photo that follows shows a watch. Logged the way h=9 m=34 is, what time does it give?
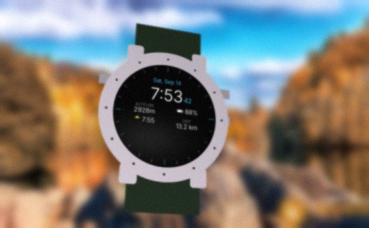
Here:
h=7 m=53
